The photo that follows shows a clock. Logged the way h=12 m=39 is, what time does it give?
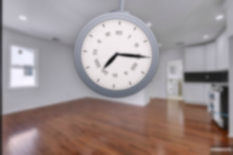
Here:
h=7 m=15
